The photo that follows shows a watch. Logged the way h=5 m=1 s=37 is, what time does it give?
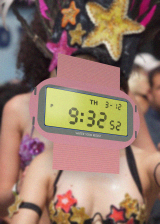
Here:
h=9 m=32 s=52
